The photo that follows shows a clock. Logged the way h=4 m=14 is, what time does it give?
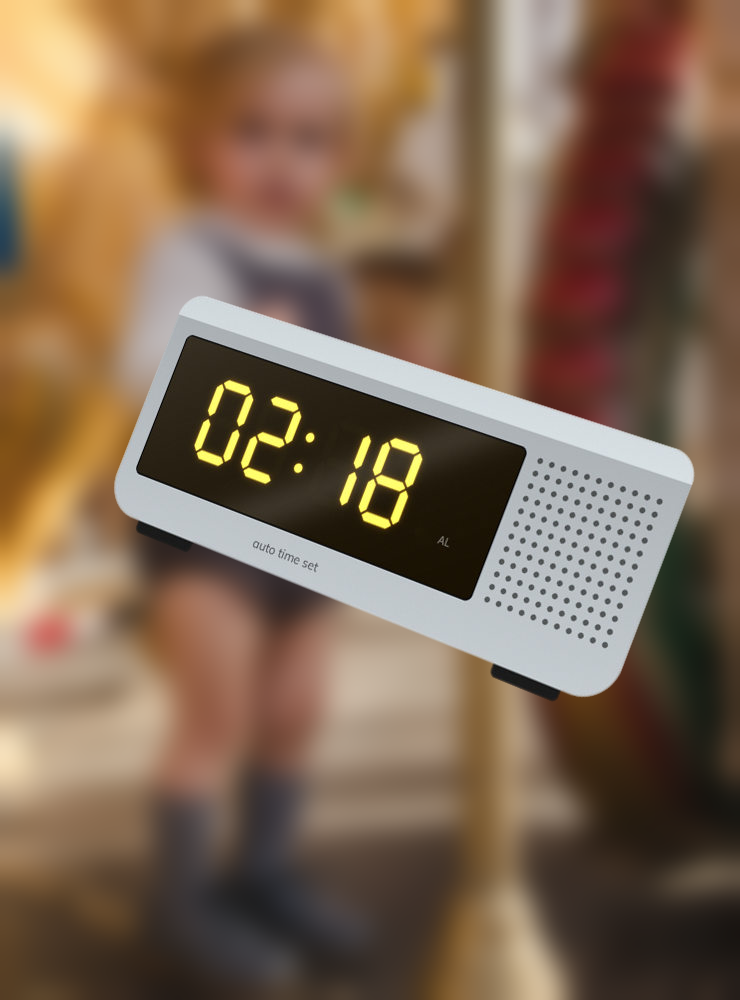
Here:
h=2 m=18
